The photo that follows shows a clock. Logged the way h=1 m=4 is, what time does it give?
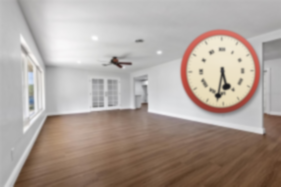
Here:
h=5 m=32
